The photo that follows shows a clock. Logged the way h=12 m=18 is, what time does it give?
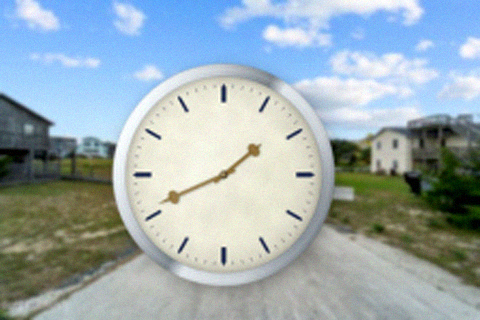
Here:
h=1 m=41
